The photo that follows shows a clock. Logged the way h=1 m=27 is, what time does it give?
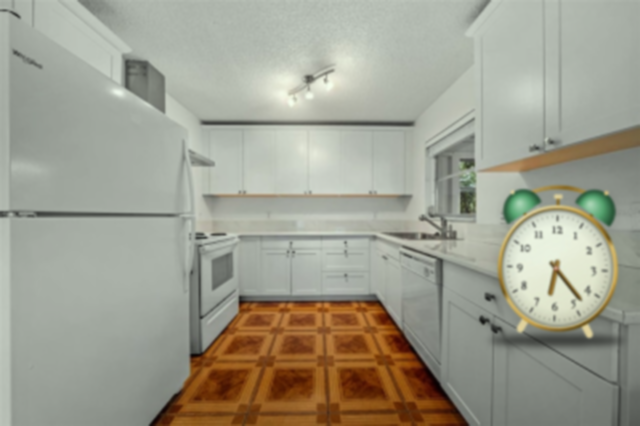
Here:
h=6 m=23
